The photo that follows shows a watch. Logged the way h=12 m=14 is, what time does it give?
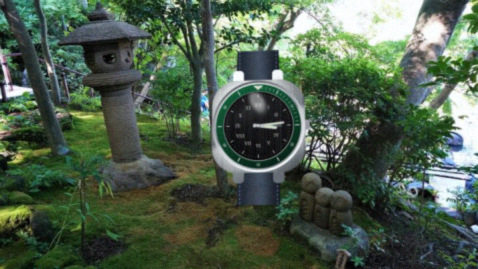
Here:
h=3 m=14
